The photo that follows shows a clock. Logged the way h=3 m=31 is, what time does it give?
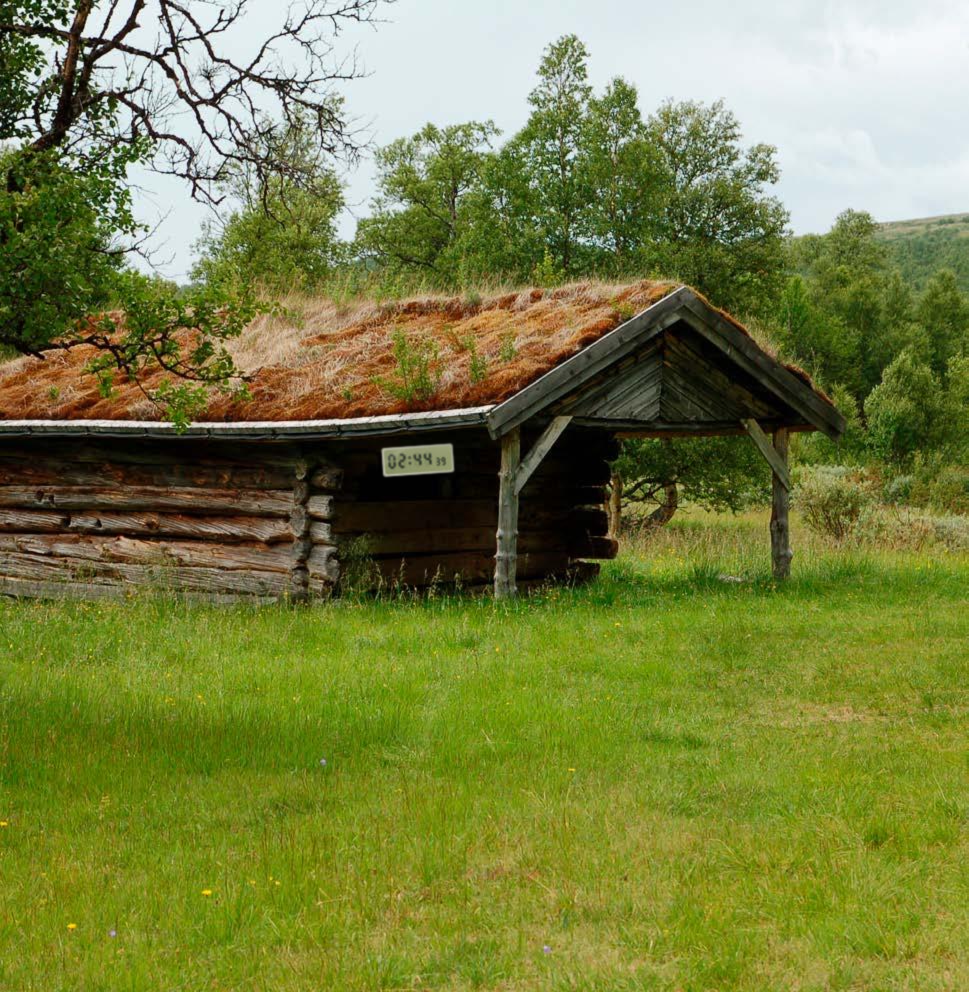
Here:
h=2 m=44
